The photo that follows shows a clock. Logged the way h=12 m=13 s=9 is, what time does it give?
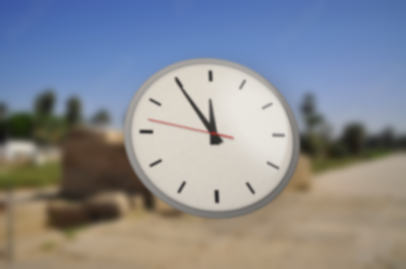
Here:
h=11 m=54 s=47
